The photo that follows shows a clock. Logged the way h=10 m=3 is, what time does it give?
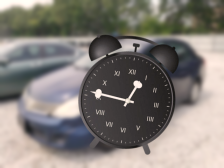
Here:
h=12 m=46
